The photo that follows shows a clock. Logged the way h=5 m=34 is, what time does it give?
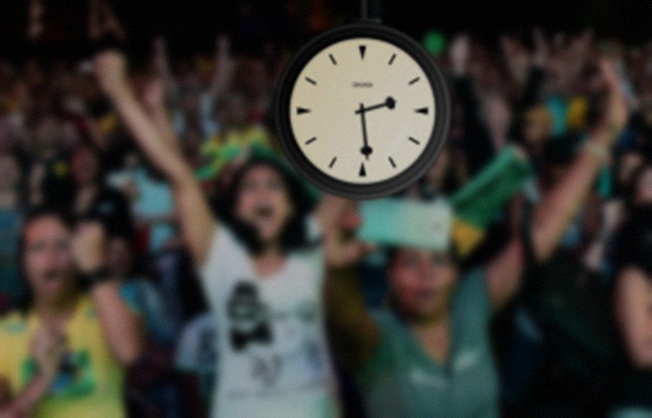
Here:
h=2 m=29
